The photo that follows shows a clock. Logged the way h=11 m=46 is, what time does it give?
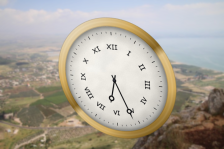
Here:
h=6 m=26
